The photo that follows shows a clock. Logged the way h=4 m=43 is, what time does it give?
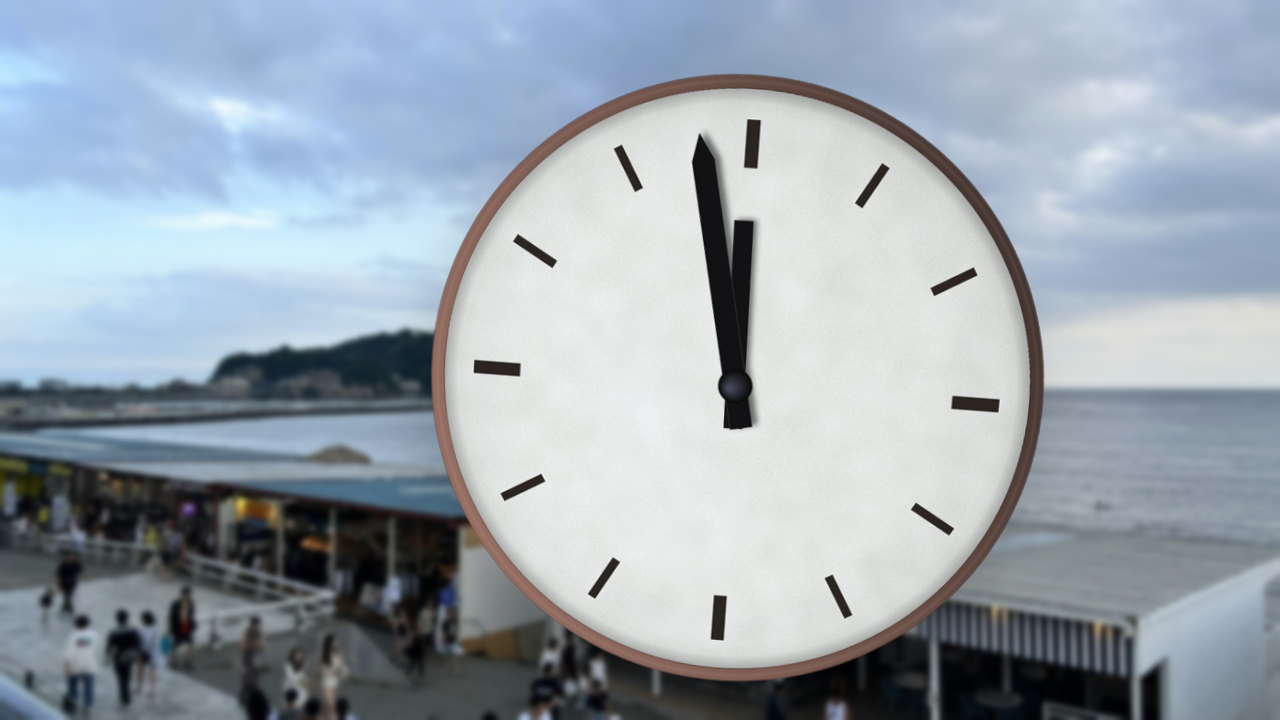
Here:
h=11 m=58
